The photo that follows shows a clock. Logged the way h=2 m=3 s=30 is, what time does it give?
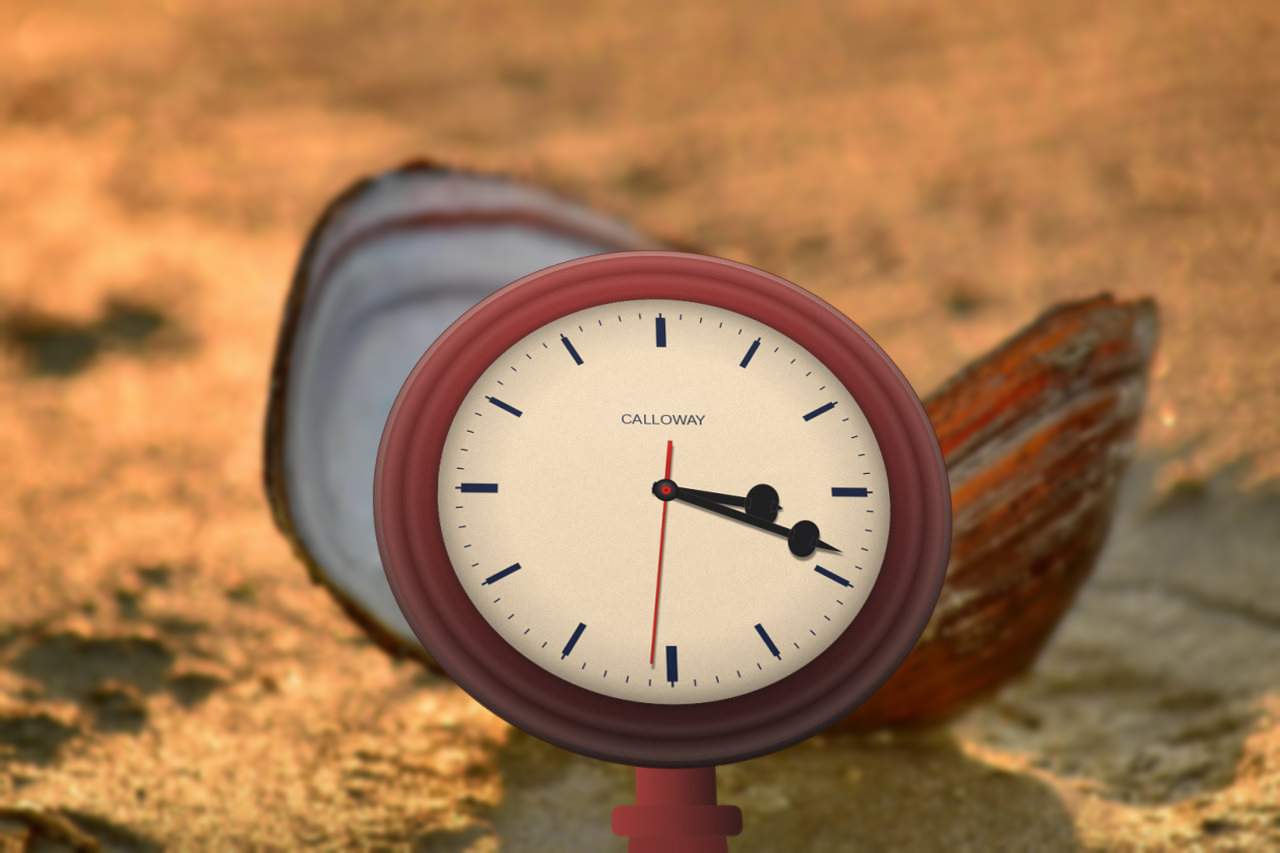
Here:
h=3 m=18 s=31
